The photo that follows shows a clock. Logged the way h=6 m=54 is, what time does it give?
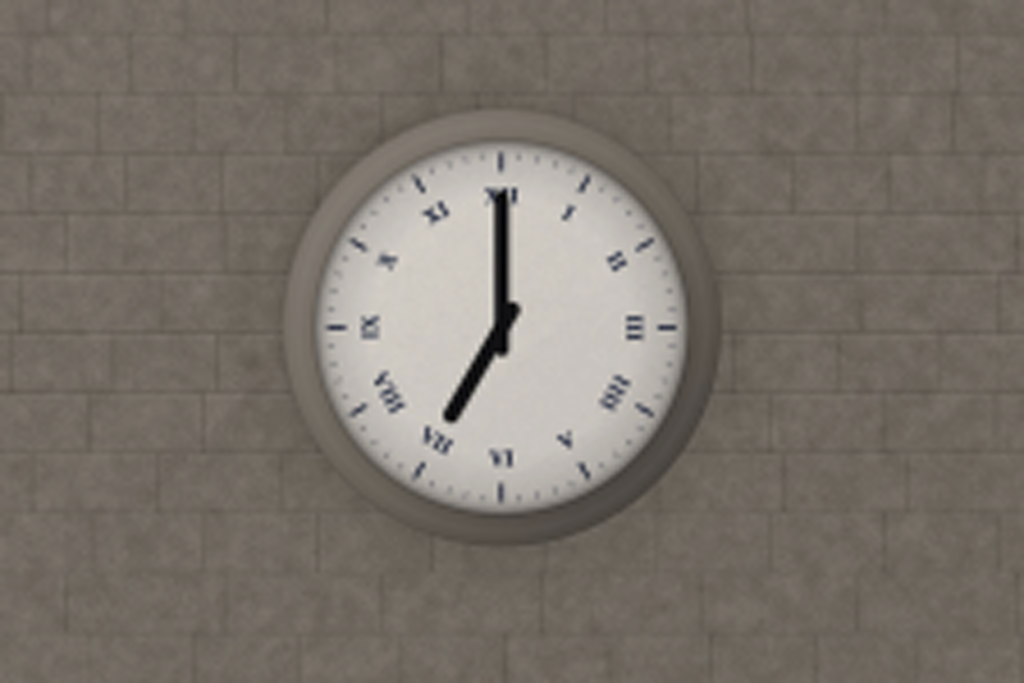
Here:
h=7 m=0
